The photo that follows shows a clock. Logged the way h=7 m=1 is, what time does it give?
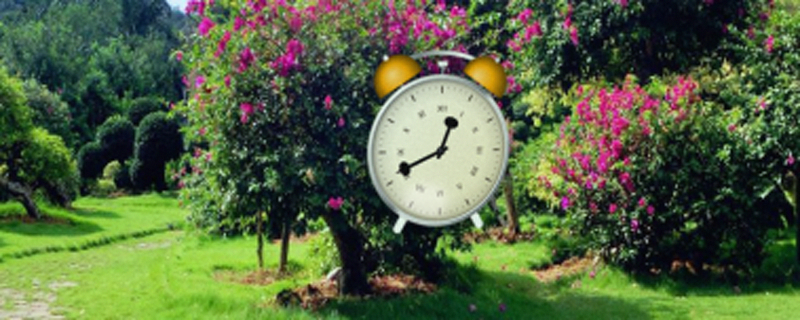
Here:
h=12 m=41
